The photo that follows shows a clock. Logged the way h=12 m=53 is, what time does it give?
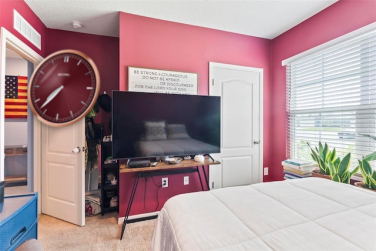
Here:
h=7 m=37
